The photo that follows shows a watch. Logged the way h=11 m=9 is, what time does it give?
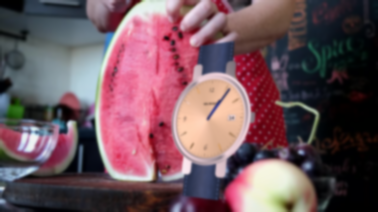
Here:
h=1 m=6
